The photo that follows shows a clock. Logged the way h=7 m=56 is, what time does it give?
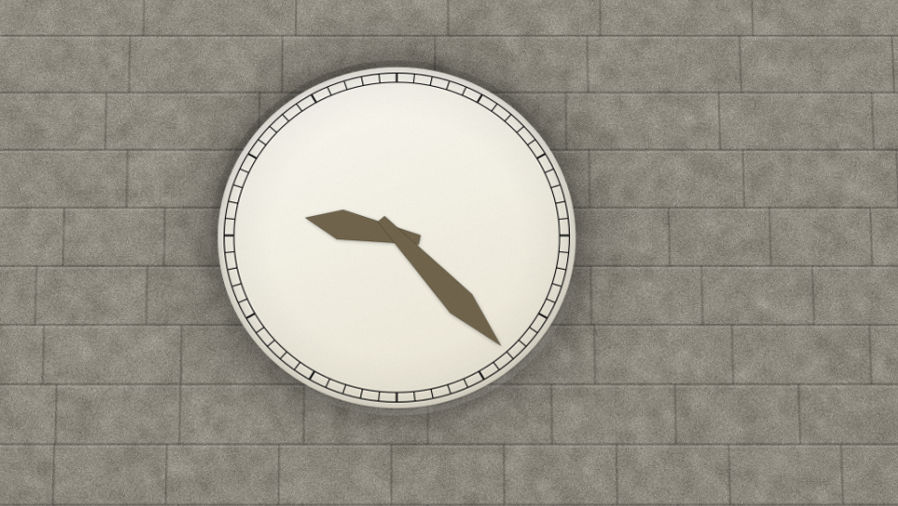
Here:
h=9 m=23
